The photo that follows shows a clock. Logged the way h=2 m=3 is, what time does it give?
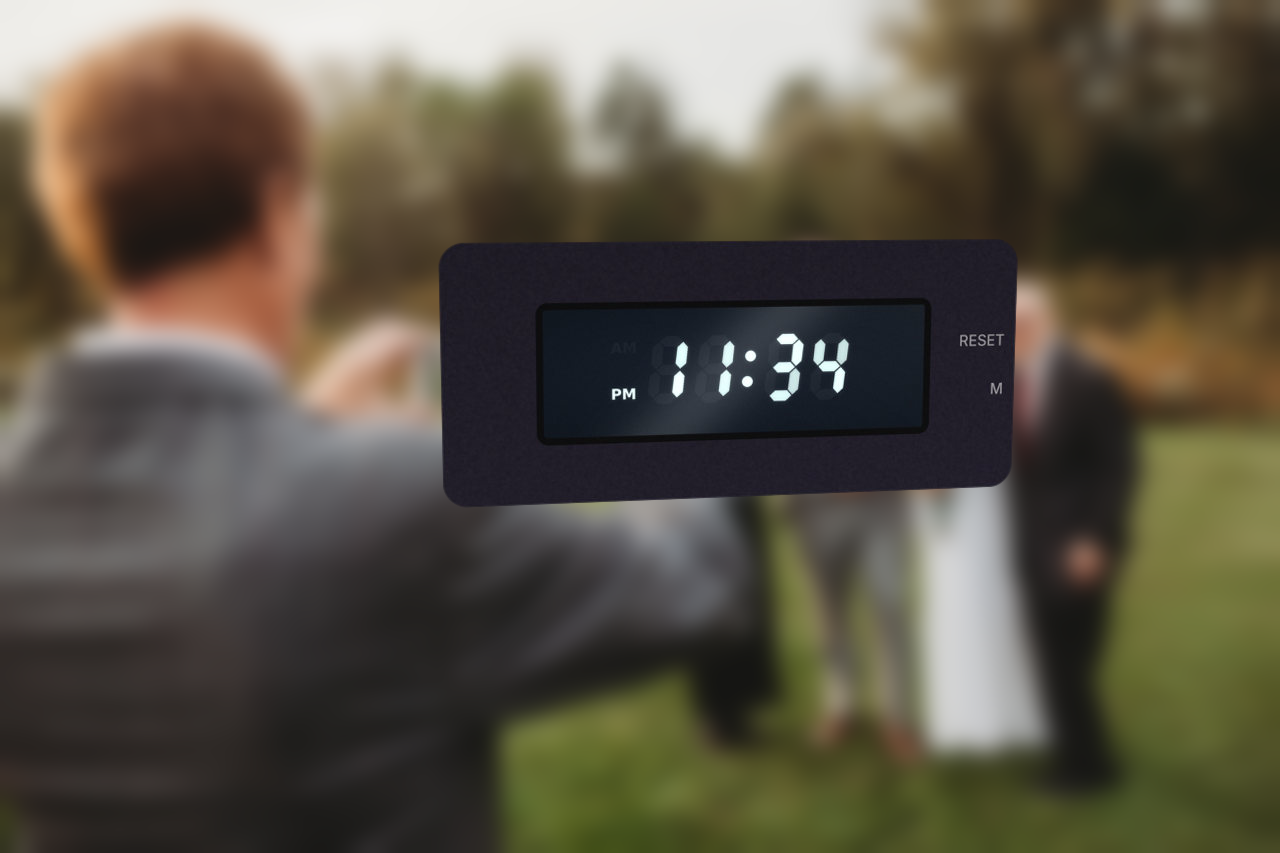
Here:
h=11 m=34
